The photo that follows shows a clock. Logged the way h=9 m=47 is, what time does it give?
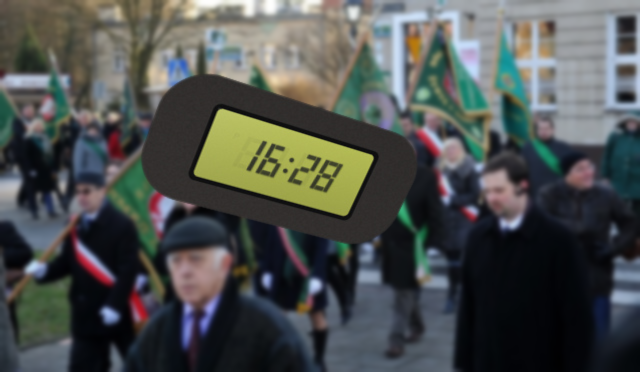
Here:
h=16 m=28
